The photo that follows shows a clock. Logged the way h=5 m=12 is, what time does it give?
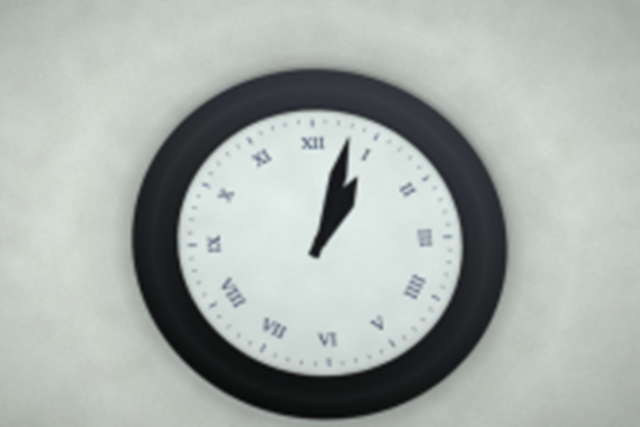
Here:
h=1 m=3
